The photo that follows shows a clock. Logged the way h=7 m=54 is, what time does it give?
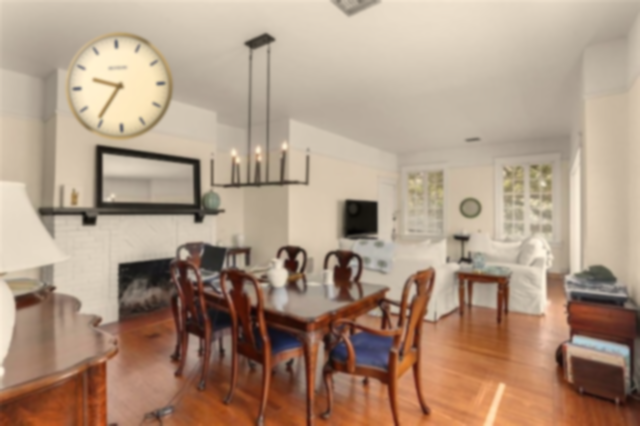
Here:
h=9 m=36
